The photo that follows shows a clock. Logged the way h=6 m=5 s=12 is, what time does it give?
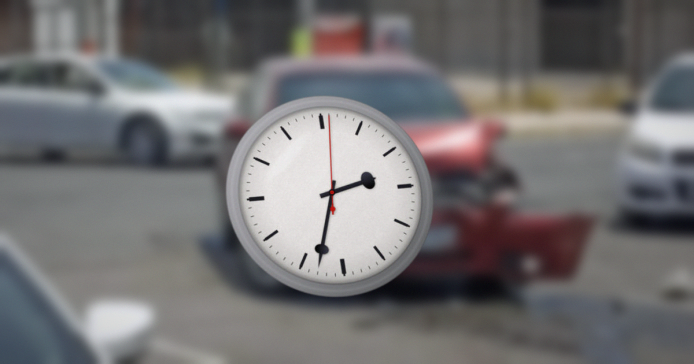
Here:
h=2 m=33 s=1
